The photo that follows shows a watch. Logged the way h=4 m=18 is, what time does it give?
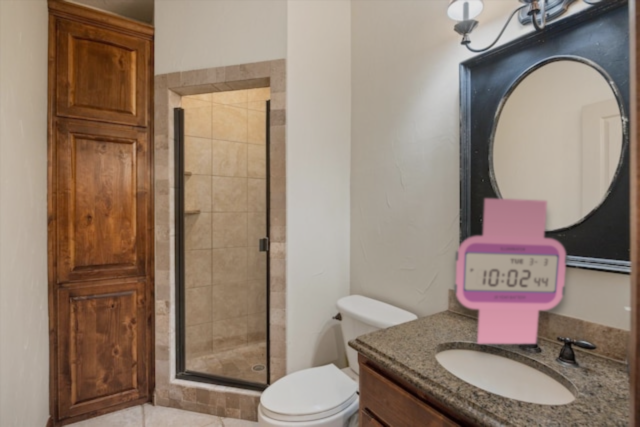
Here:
h=10 m=2
